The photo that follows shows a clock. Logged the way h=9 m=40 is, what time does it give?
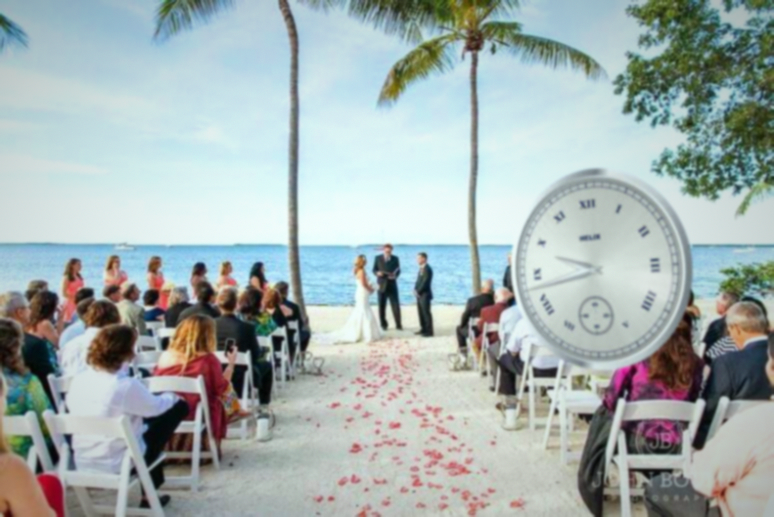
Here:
h=9 m=43
